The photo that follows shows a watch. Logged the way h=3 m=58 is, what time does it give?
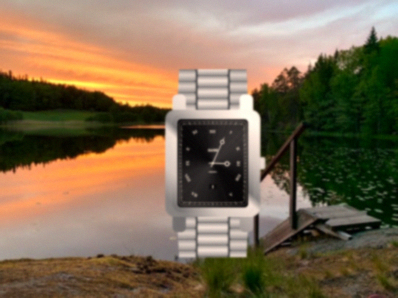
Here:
h=3 m=4
